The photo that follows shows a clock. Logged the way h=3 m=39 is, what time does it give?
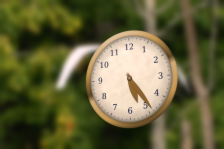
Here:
h=5 m=24
